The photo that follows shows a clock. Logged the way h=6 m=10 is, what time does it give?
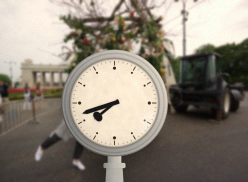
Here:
h=7 m=42
